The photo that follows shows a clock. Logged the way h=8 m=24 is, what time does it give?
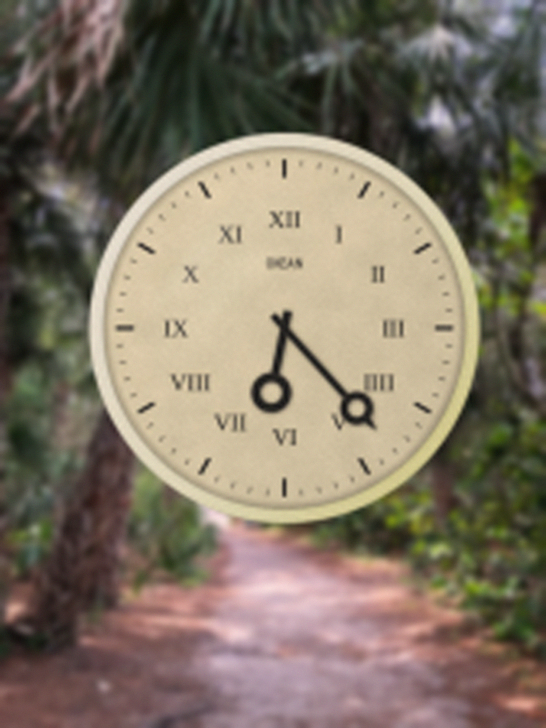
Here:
h=6 m=23
